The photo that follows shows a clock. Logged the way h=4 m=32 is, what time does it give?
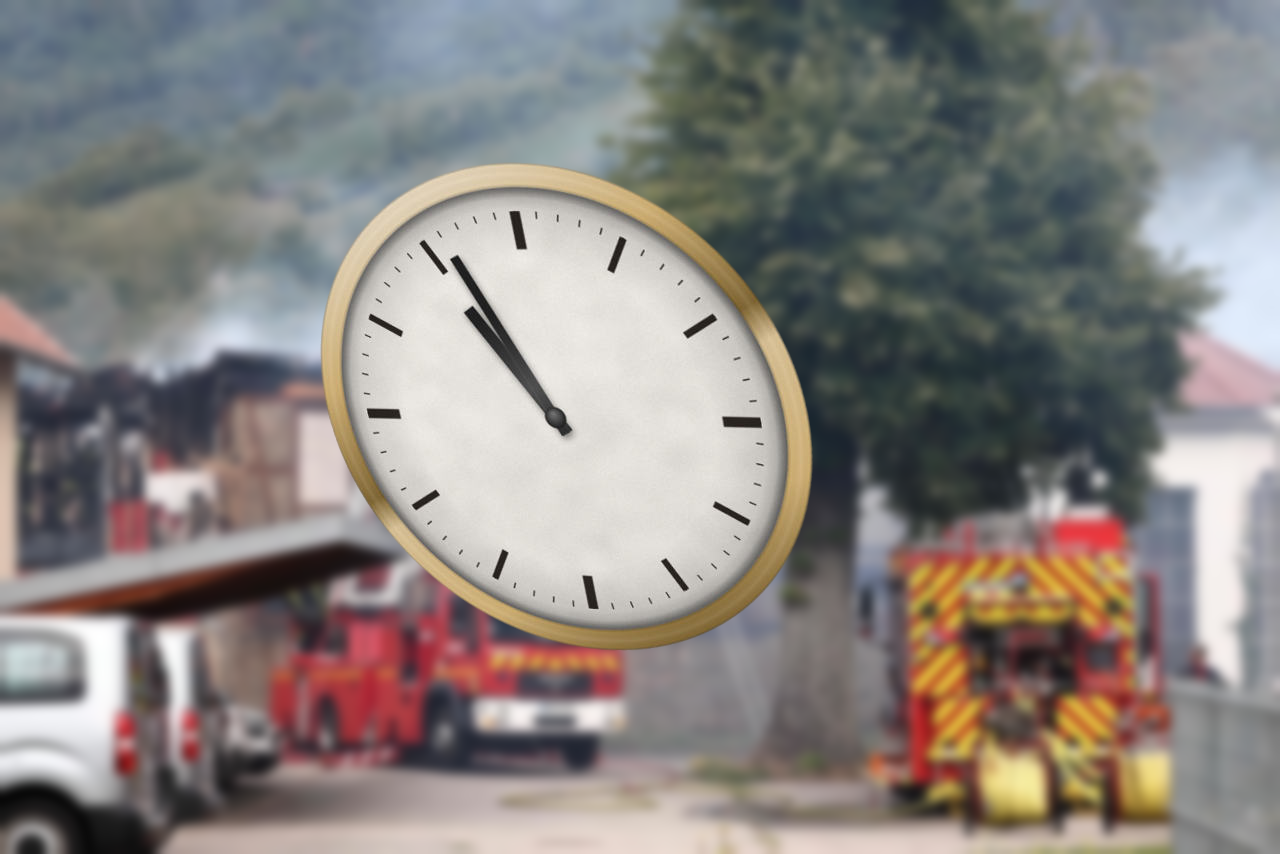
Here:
h=10 m=56
